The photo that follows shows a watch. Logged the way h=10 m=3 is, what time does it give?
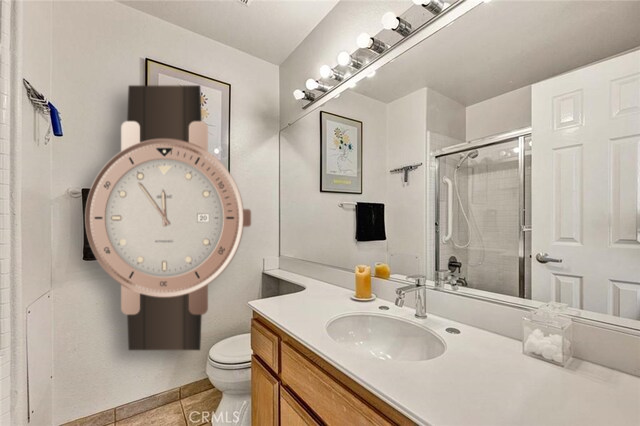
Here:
h=11 m=54
